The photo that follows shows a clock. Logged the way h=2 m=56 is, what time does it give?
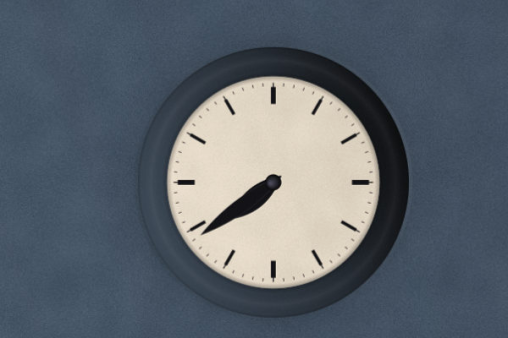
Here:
h=7 m=39
